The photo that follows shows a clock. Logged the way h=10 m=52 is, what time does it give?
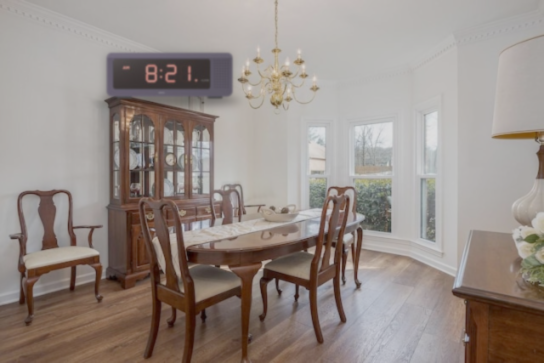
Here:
h=8 m=21
